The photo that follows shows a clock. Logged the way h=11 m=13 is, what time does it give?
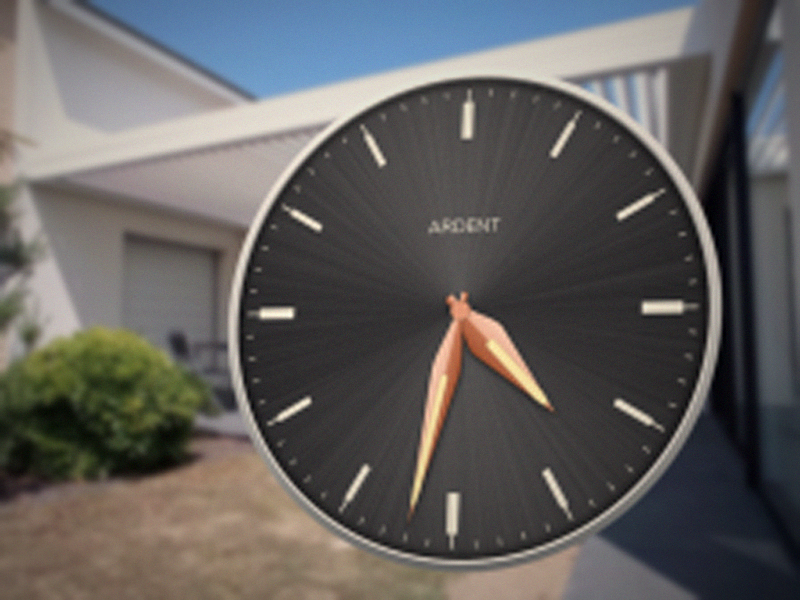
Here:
h=4 m=32
